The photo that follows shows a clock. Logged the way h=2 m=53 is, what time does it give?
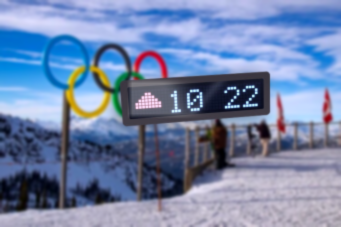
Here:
h=10 m=22
